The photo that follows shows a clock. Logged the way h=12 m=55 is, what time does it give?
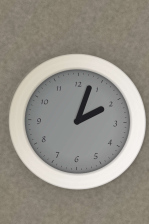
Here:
h=2 m=3
